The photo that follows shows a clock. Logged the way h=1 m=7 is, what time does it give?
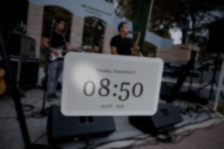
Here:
h=8 m=50
